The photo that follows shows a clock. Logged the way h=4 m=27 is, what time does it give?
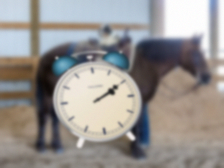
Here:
h=2 m=10
